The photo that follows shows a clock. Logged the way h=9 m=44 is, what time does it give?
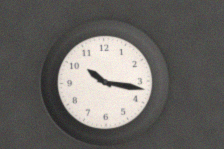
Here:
h=10 m=17
